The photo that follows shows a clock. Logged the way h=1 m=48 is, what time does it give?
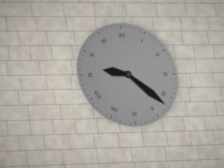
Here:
h=9 m=22
